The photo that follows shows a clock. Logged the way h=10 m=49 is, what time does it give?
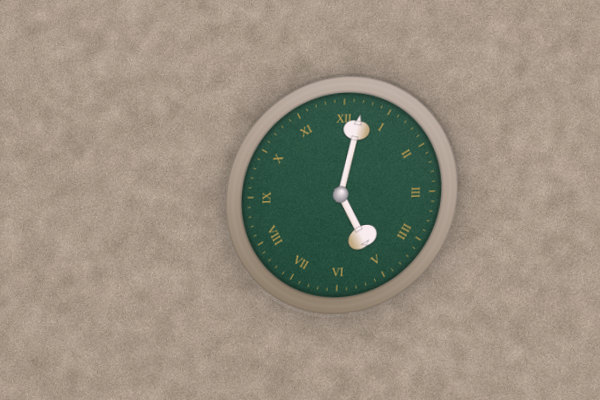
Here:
h=5 m=2
